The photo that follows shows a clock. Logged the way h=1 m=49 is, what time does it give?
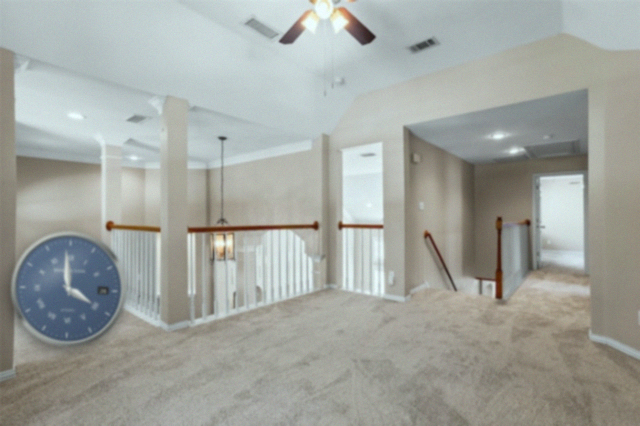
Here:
h=3 m=59
